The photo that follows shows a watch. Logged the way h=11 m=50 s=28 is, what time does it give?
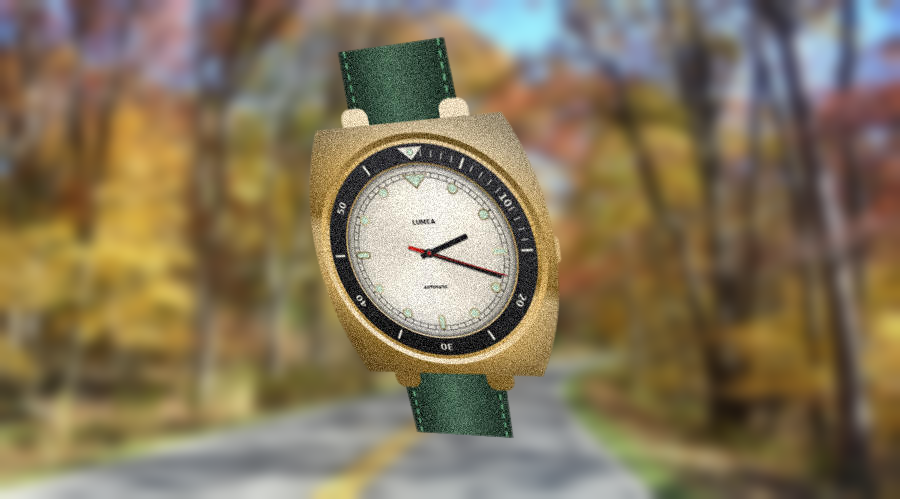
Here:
h=2 m=18 s=18
